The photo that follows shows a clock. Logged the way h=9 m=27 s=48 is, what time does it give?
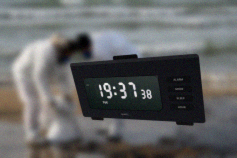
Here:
h=19 m=37 s=38
